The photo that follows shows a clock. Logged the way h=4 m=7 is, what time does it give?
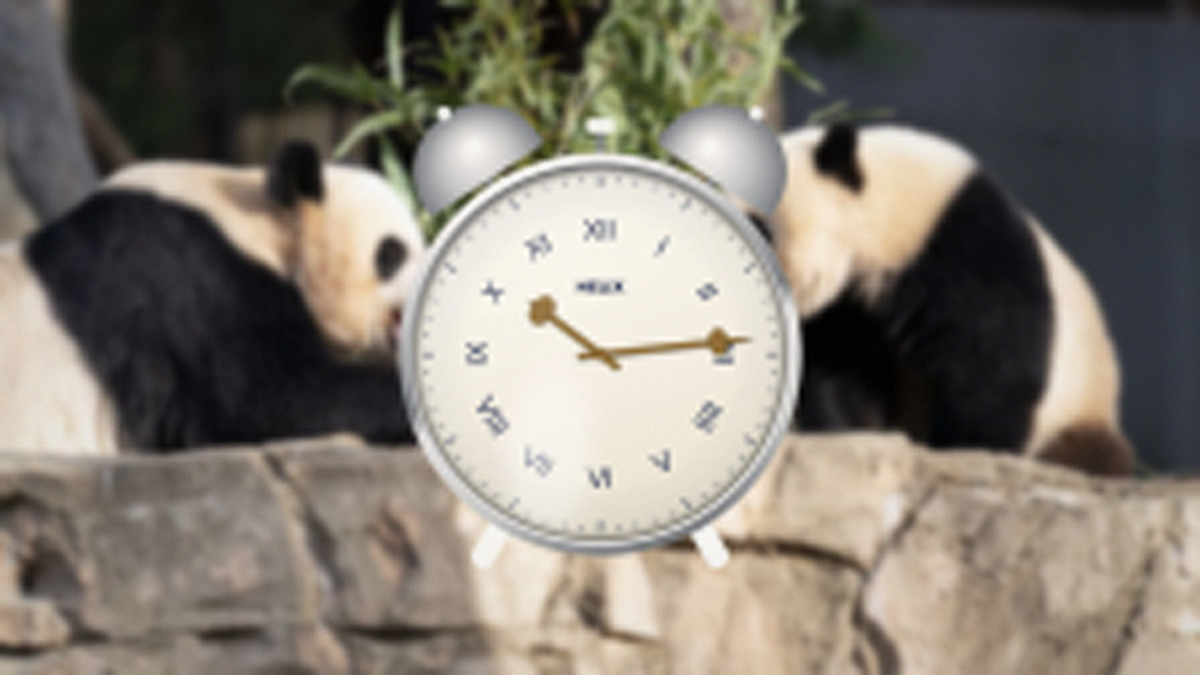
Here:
h=10 m=14
